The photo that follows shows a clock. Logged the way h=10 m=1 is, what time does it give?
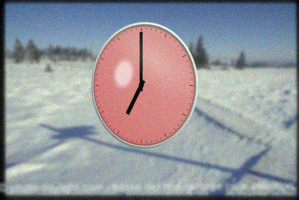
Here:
h=7 m=0
